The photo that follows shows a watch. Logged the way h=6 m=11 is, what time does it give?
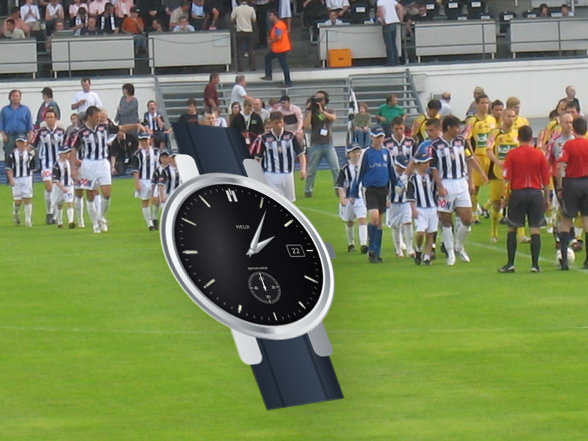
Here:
h=2 m=6
